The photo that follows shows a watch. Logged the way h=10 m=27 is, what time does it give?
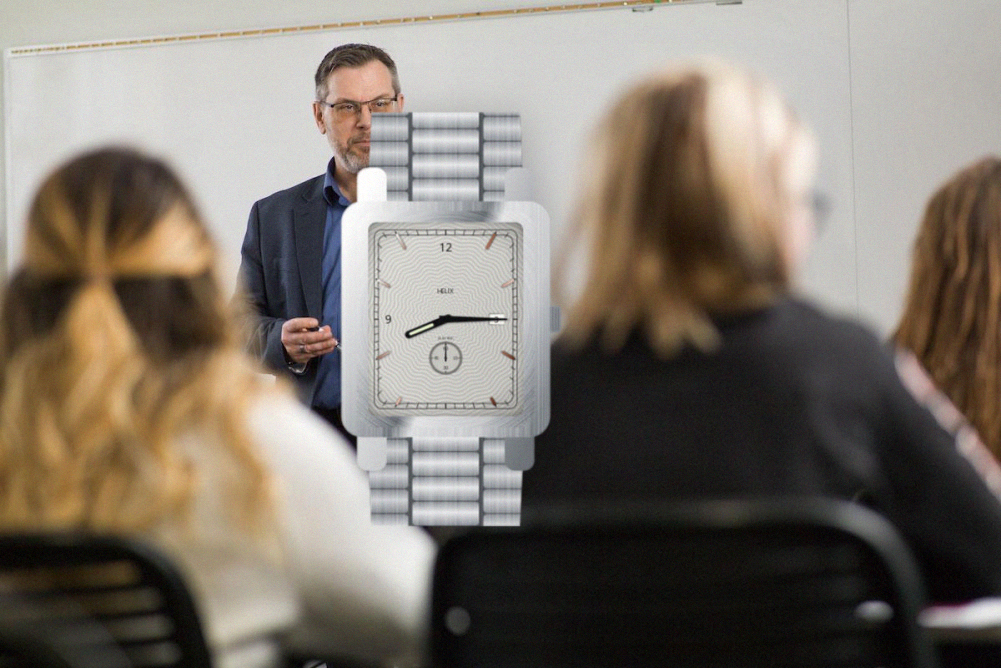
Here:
h=8 m=15
